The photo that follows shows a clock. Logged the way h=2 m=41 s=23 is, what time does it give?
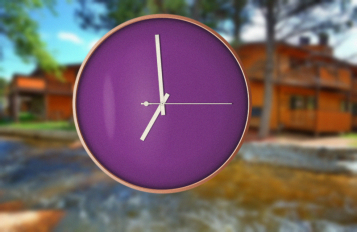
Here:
h=6 m=59 s=15
